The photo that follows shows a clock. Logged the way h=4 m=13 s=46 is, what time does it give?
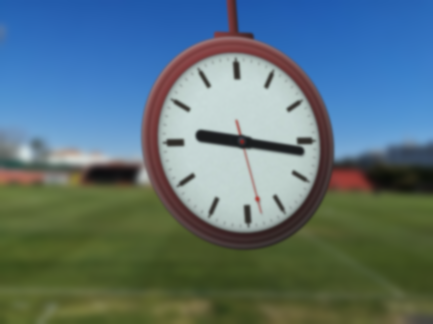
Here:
h=9 m=16 s=28
